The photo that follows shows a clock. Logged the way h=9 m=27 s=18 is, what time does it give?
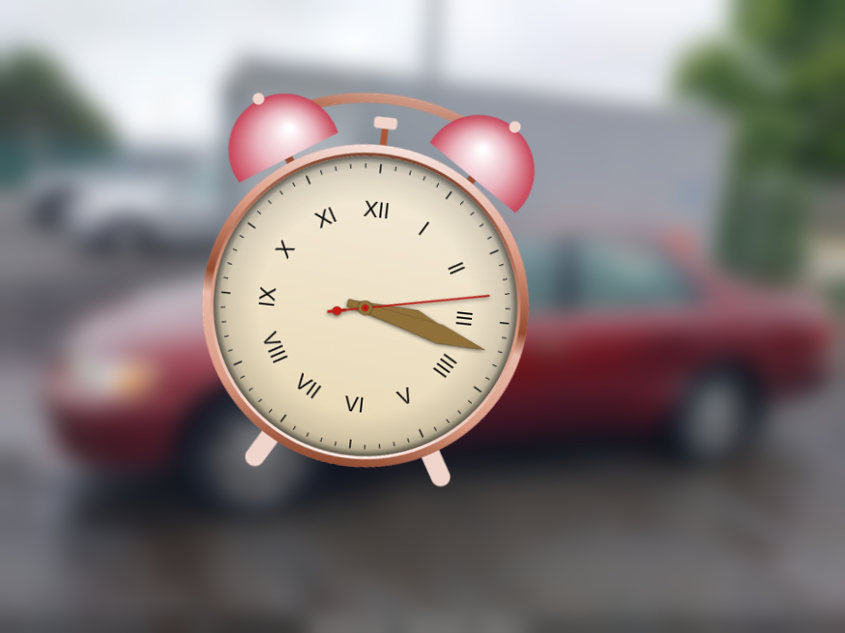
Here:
h=3 m=17 s=13
